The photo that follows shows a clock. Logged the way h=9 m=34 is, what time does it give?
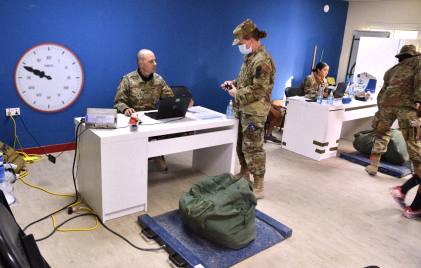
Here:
h=9 m=49
